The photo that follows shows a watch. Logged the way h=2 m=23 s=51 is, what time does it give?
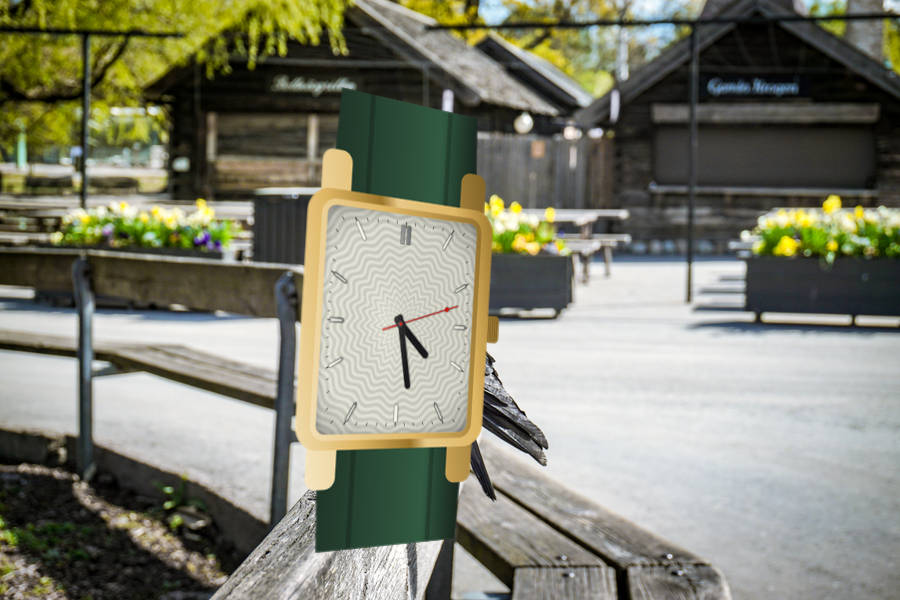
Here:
h=4 m=28 s=12
